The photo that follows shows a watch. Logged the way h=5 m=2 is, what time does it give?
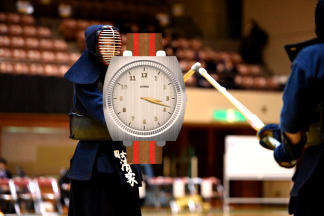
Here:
h=3 m=18
